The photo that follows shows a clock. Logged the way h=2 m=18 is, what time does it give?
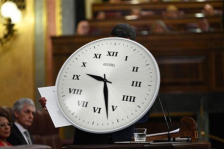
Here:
h=9 m=27
